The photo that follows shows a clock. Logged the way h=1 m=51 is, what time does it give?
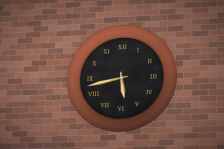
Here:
h=5 m=43
